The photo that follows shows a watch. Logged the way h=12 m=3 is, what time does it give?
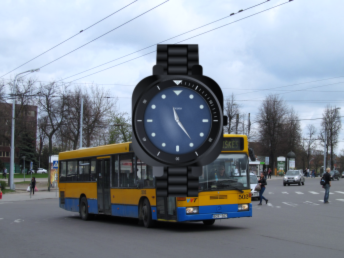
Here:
h=11 m=24
